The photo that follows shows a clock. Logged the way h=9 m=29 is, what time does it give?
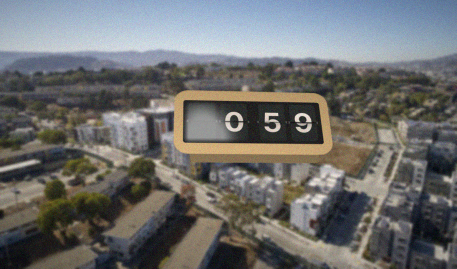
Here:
h=0 m=59
